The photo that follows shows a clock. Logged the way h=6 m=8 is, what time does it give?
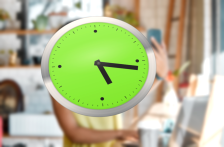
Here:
h=5 m=17
